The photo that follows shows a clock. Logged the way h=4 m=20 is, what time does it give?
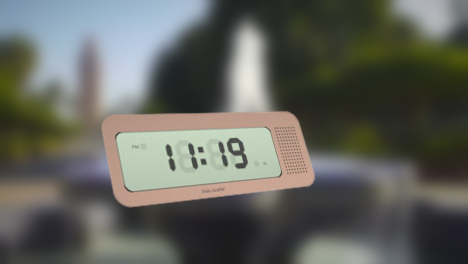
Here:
h=11 m=19
